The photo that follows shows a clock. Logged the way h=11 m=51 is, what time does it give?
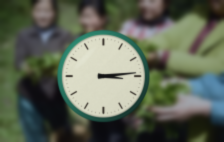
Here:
h=3 m=14
